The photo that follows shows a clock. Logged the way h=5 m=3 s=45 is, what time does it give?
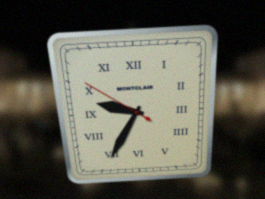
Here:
h=9 m=34 s=51
